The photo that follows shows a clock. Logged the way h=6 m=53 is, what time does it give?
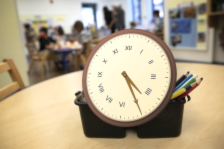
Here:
h=4 m=25
